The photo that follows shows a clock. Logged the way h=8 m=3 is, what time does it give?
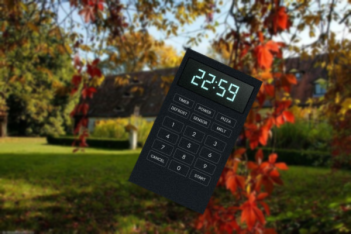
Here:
h=22 m=59
